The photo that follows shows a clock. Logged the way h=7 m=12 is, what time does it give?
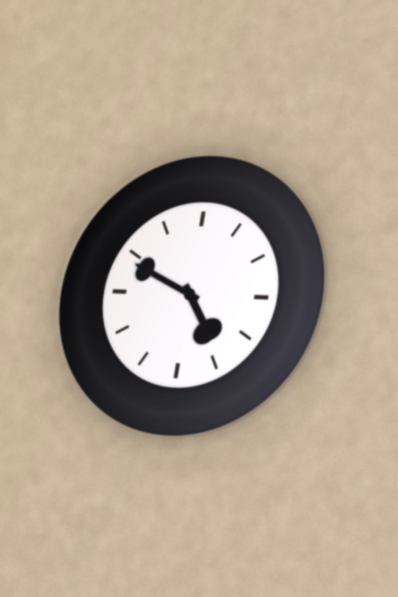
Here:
h=4 m=49
